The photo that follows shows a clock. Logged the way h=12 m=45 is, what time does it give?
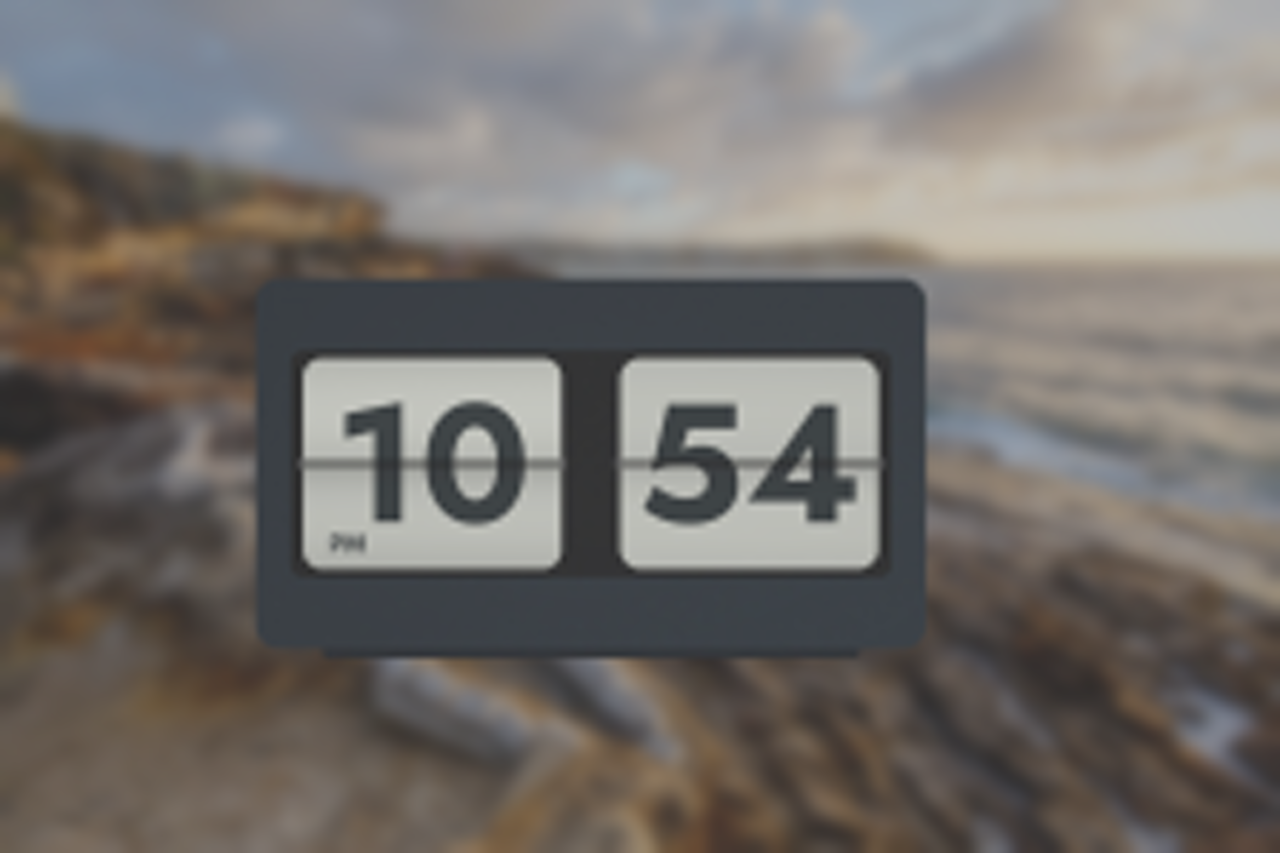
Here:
h=10 m=54
